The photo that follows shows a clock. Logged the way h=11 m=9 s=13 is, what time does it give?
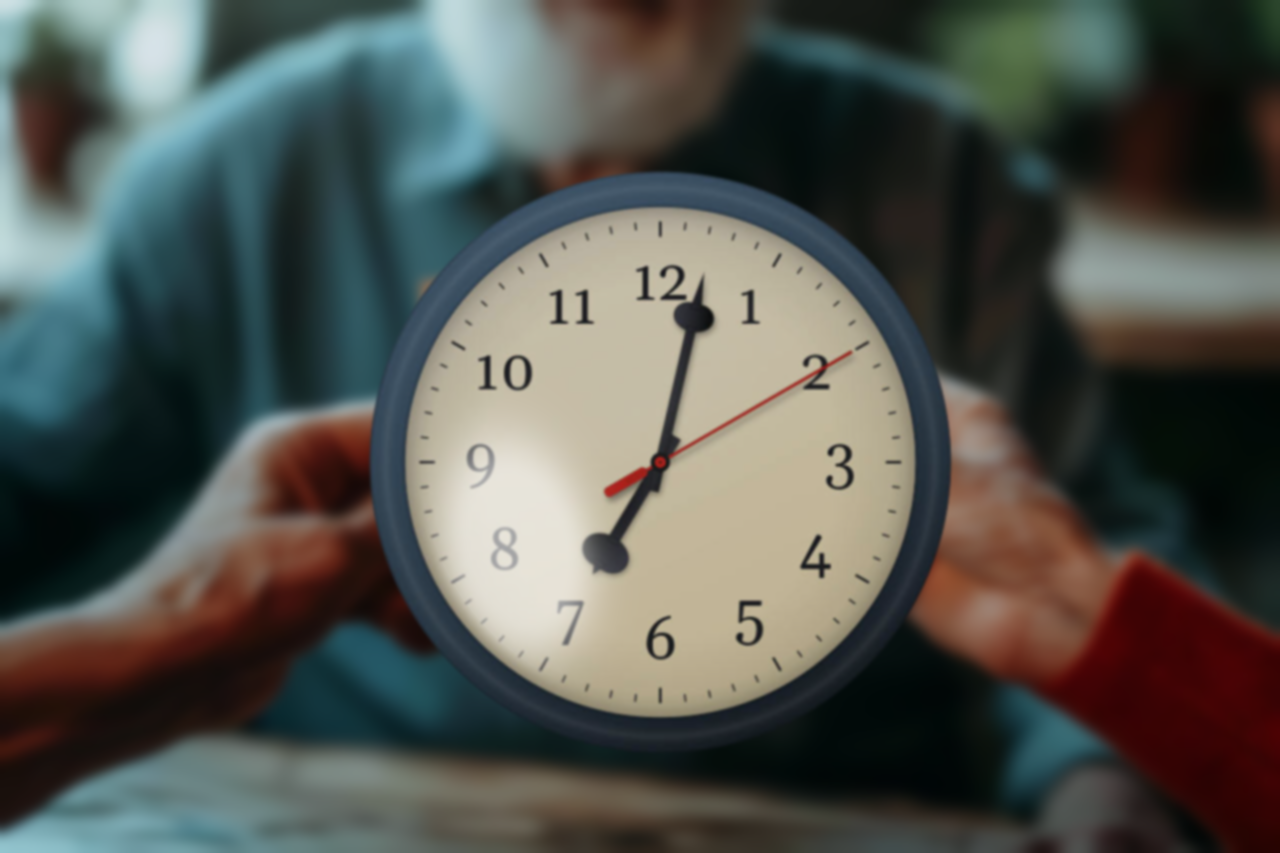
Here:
h=7 m=2 s=10
